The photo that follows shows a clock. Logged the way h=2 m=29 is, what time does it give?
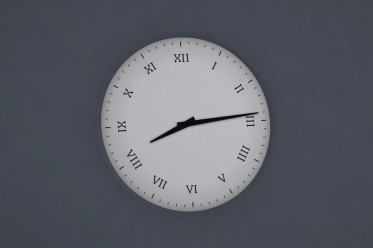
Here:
h=8 m=14
